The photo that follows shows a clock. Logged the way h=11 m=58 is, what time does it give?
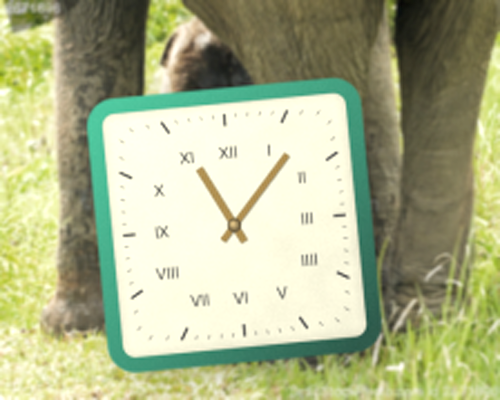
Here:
h=11 m=7
